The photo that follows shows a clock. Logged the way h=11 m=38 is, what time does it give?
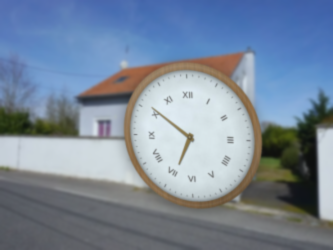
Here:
h=6 m=51
